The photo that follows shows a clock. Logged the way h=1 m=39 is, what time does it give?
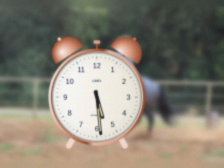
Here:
h=5 m=29
